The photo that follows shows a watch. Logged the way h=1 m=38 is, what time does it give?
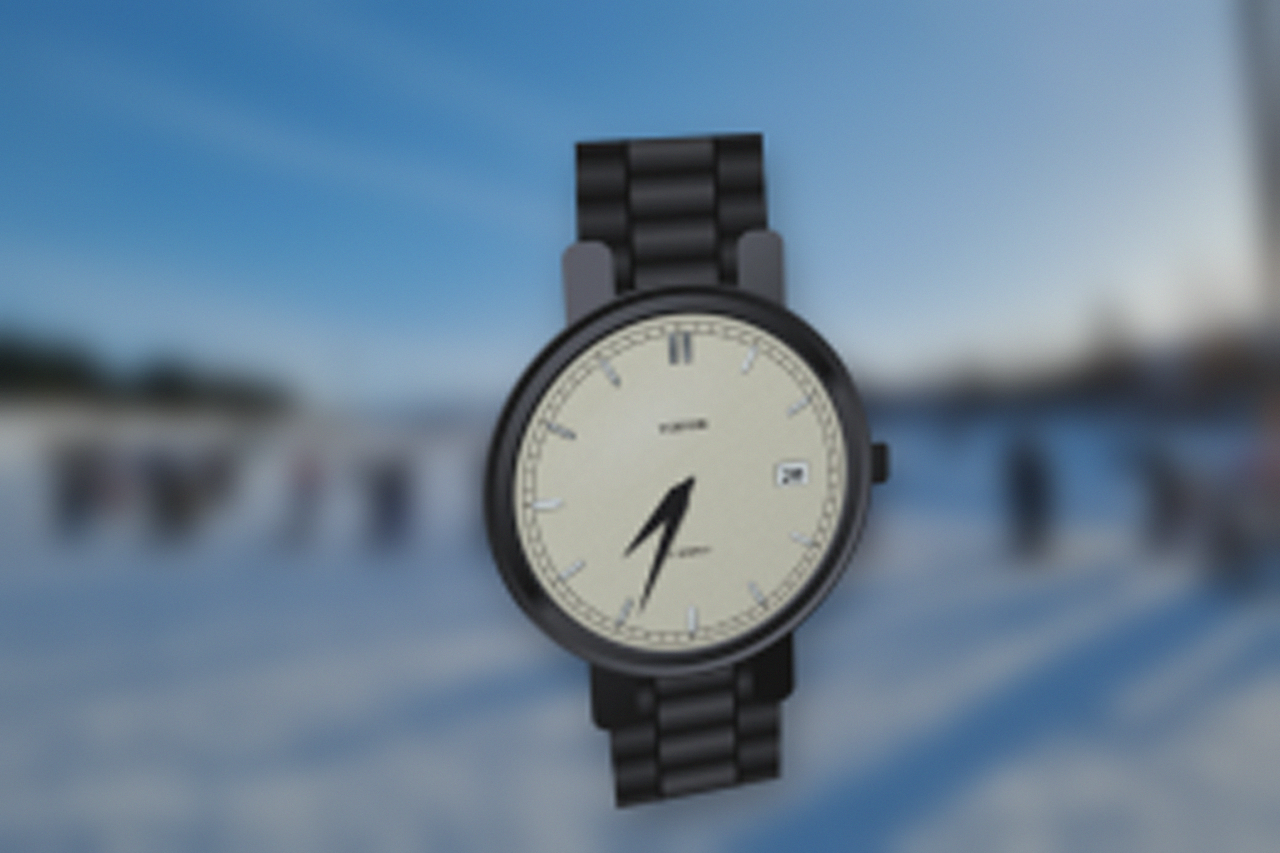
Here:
h=7 m=34
